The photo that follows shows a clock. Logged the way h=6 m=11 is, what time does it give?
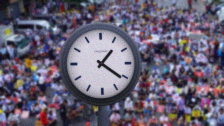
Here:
h=1 m=21
